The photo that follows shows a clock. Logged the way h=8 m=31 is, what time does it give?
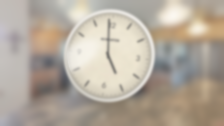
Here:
h=4 m=59
